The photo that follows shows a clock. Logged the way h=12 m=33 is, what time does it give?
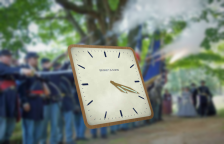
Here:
h=4 m=19
